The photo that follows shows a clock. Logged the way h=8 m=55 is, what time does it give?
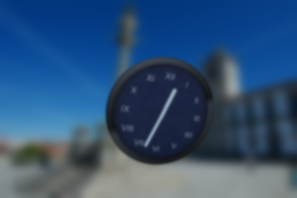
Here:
h=12 m=33
